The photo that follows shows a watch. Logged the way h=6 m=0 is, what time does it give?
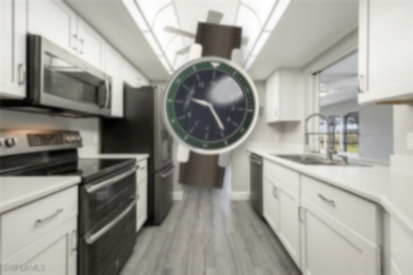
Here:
h=9 m=24
